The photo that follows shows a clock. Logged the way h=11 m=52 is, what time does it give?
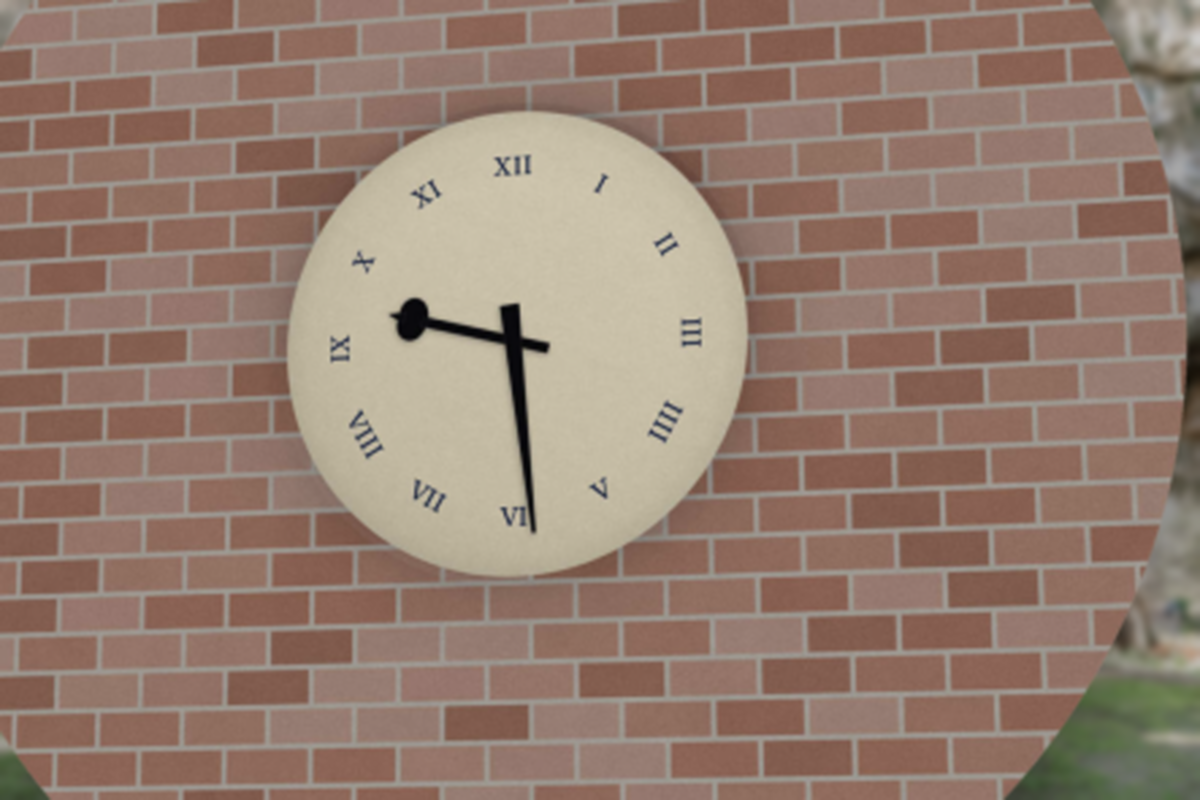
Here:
h=9 m=29
